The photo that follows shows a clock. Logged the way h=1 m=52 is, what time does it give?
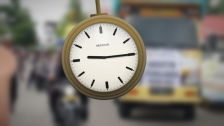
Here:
h=9 m=15
